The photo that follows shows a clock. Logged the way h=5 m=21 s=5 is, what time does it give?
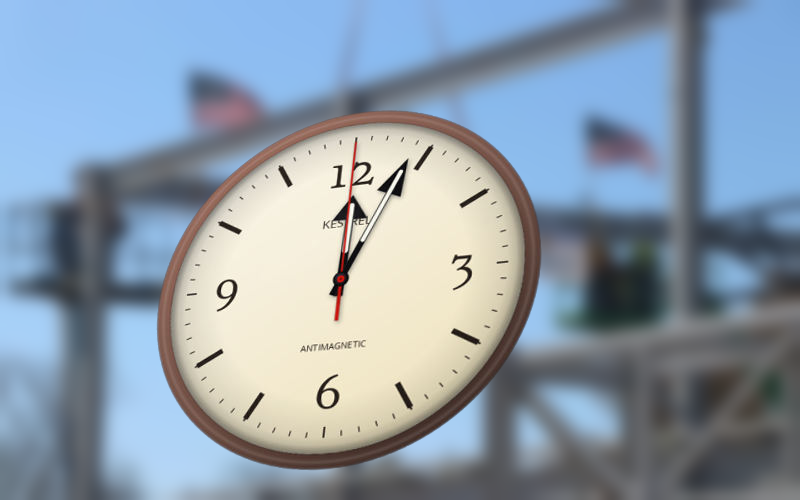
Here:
h=12 m=4 s=0
